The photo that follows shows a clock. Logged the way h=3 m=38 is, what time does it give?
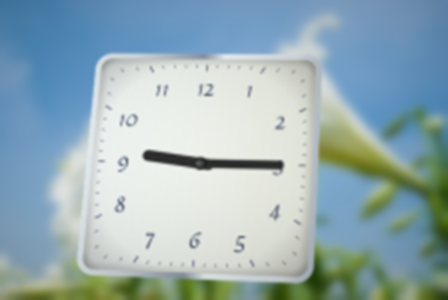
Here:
h=9 m=15
